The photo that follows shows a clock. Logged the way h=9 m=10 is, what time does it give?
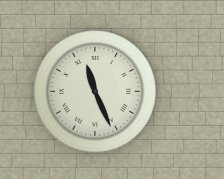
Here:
h=11 m=26
